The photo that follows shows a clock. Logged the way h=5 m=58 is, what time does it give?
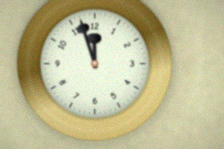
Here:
h=11 m=57
